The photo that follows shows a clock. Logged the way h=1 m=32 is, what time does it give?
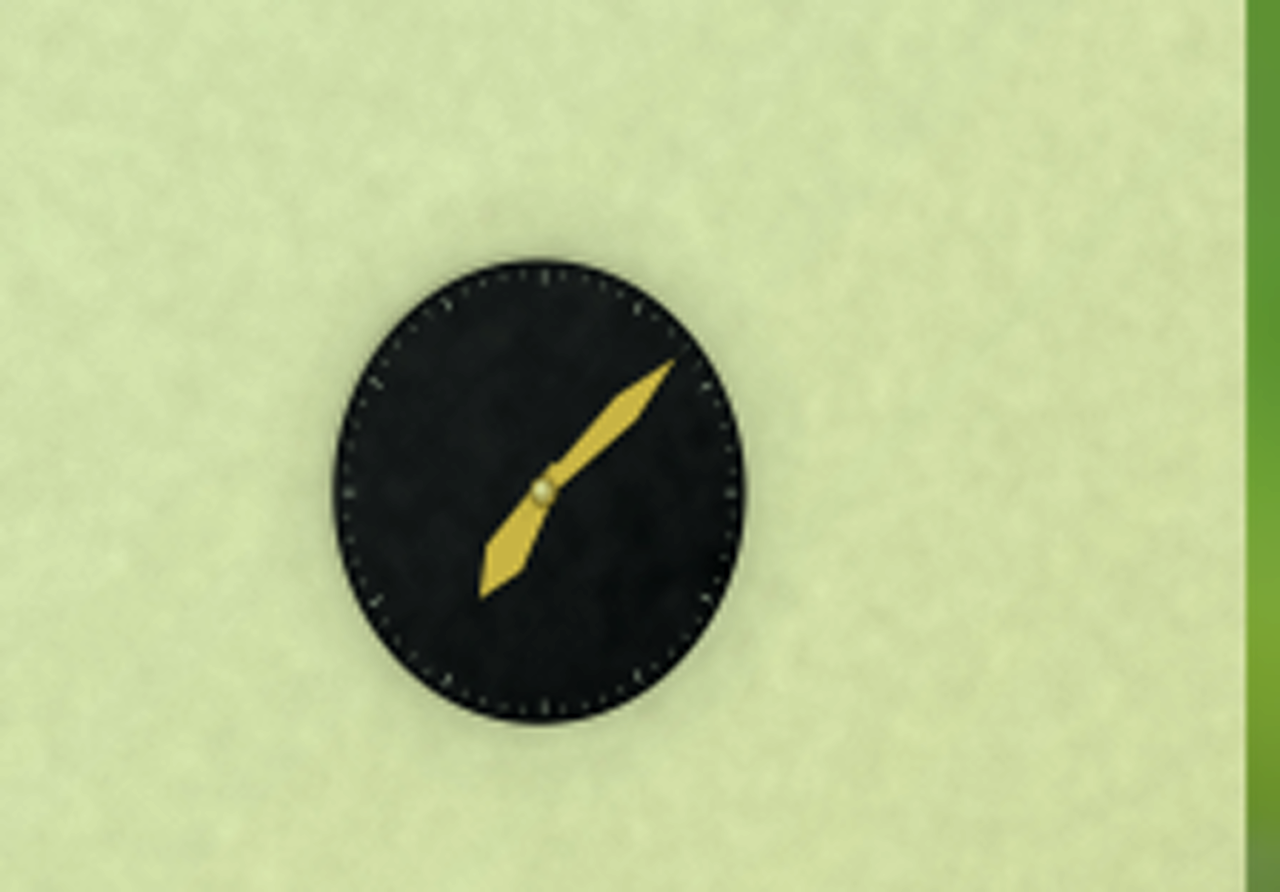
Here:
h=7 m=8
